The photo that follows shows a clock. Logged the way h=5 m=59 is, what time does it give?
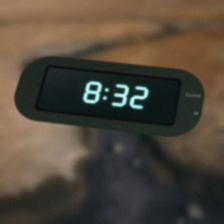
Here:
h=8 m=32
